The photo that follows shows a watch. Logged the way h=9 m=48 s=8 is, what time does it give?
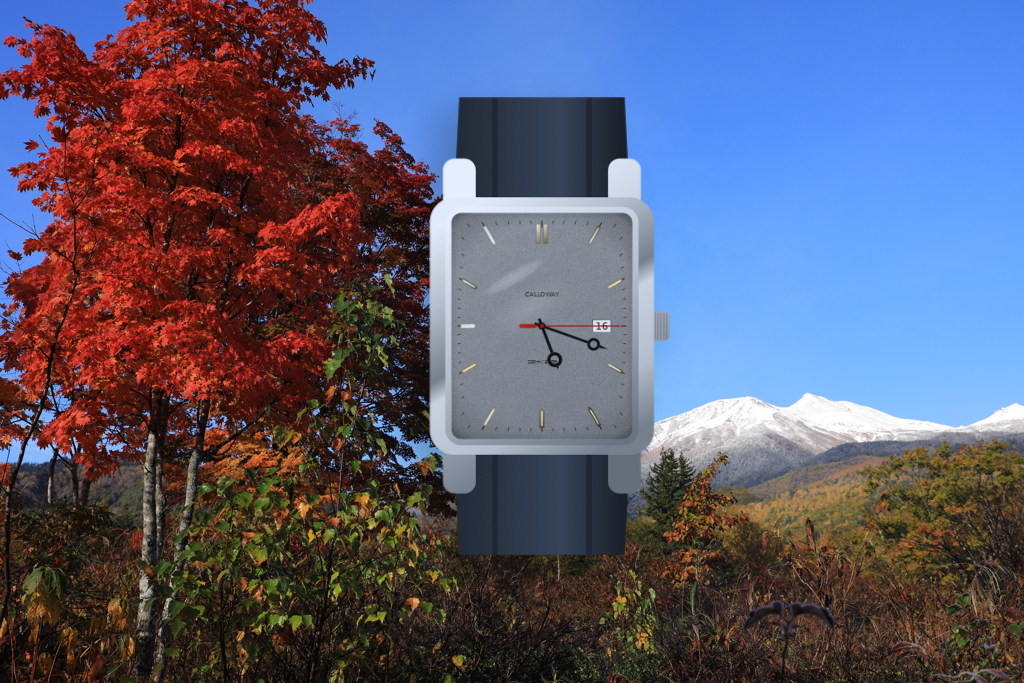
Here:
h=5 m=18 s=15
